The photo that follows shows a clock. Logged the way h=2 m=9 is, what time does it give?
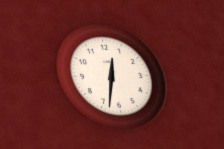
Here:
h=12 m=33
